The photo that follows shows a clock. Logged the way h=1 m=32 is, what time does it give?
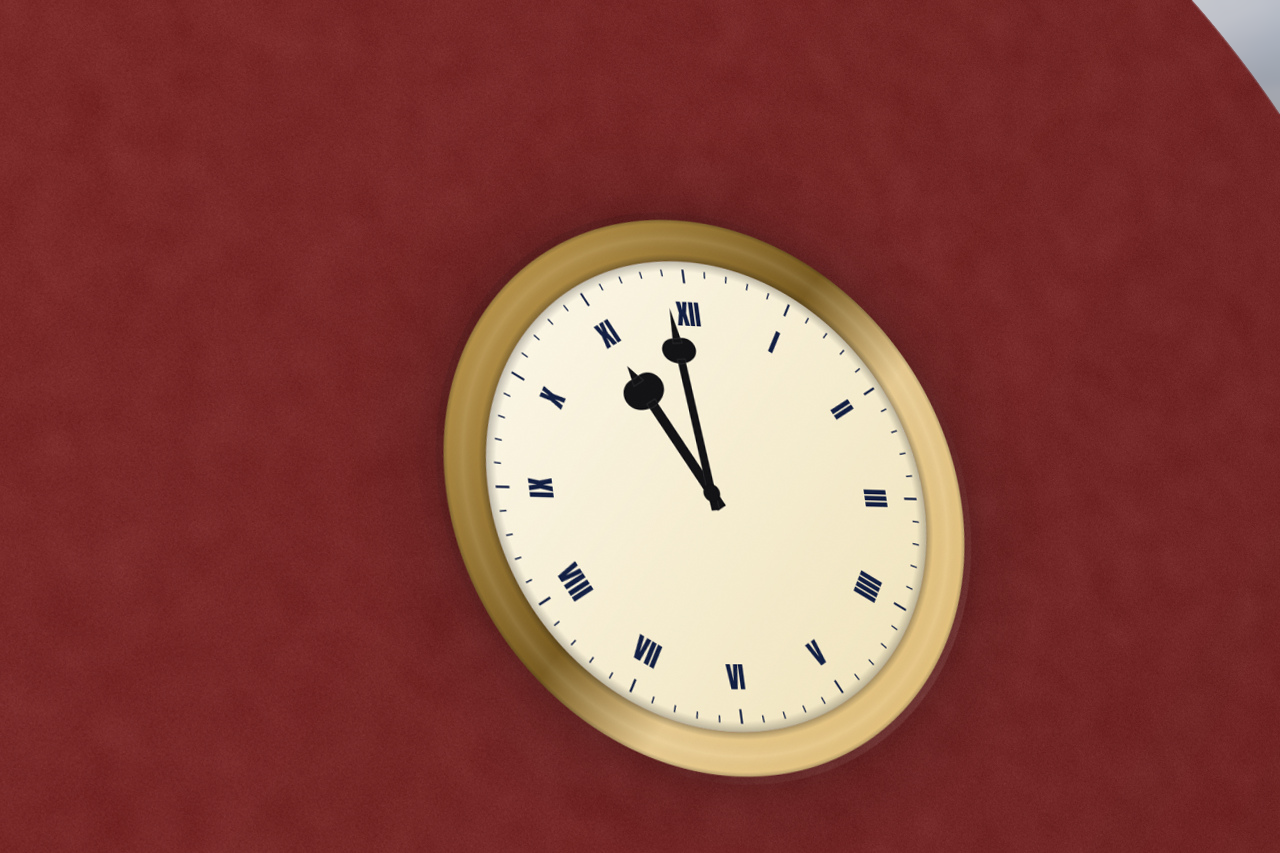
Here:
h=10 m=59
